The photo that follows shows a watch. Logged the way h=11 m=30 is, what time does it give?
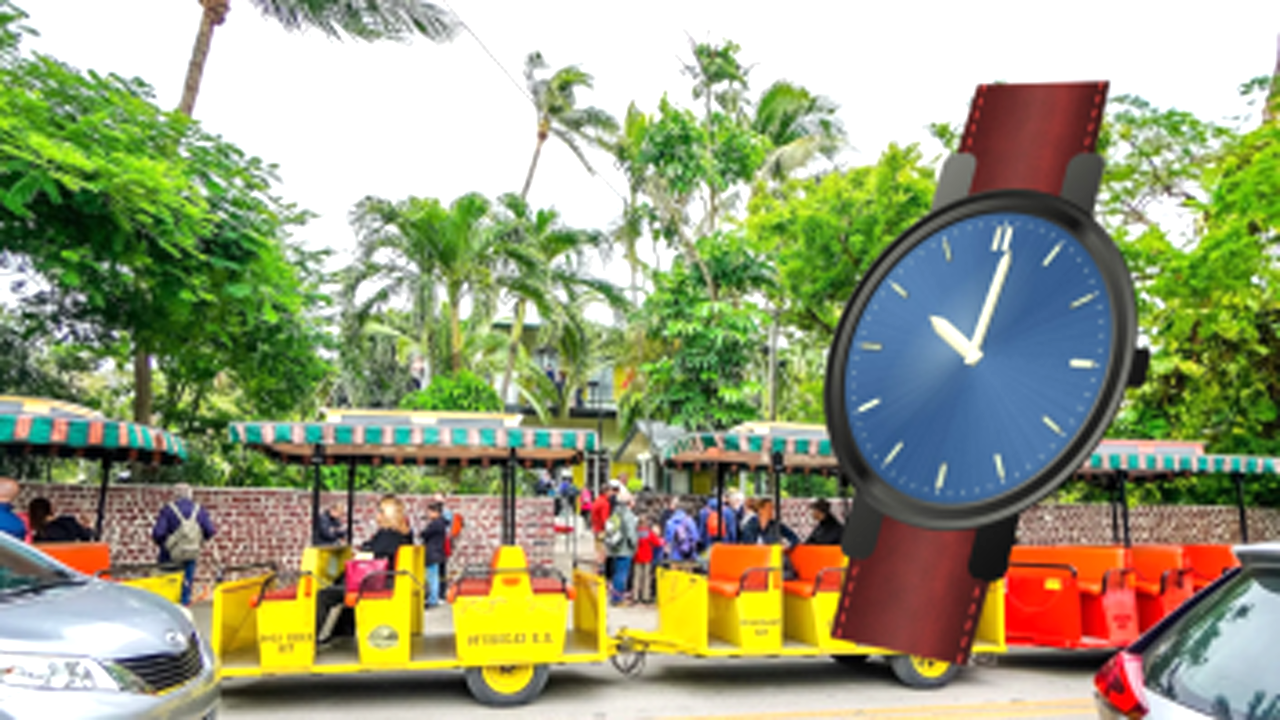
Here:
h=10 m=1
